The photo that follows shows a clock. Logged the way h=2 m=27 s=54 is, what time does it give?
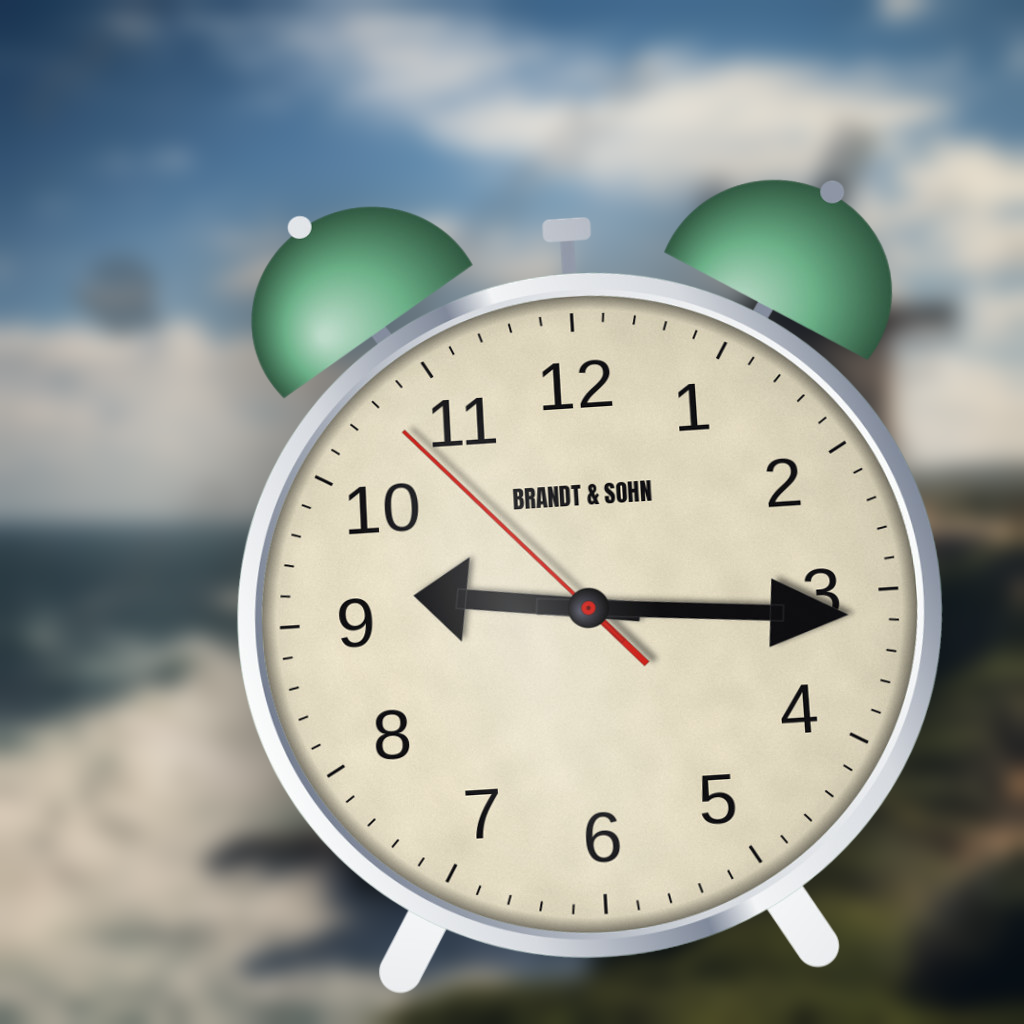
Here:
h=9 m=15 s=53
